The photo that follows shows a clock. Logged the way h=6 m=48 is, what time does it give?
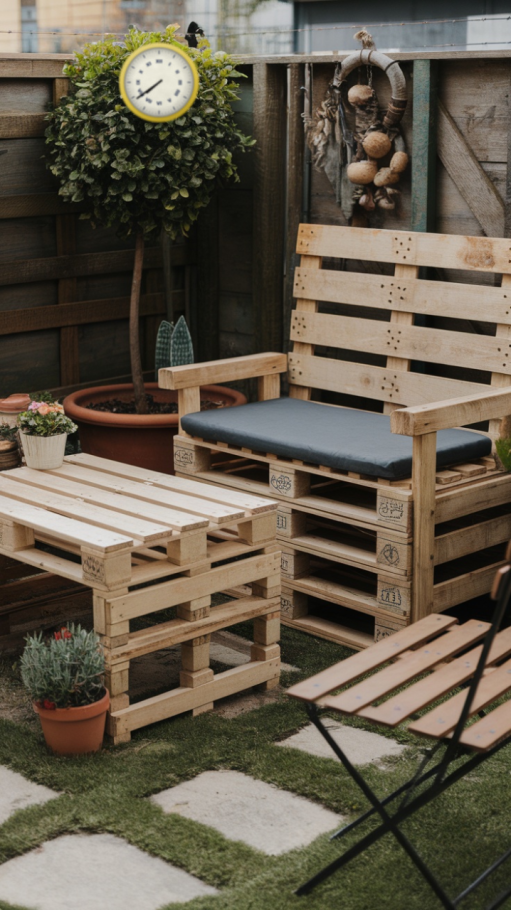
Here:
h=7 m=39
